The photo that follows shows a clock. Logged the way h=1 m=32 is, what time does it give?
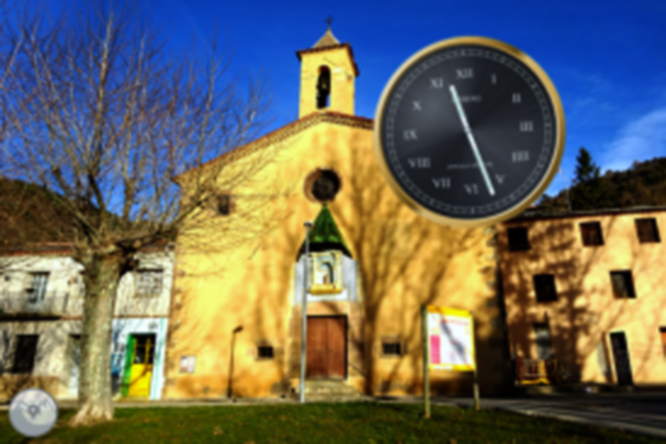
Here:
h=11 m=27
